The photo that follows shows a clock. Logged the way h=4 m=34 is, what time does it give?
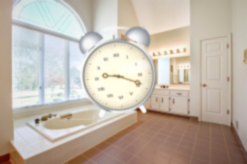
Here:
h=9 m=19
